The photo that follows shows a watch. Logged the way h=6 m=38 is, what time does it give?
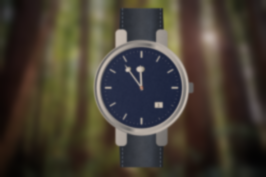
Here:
h=11 m=54
